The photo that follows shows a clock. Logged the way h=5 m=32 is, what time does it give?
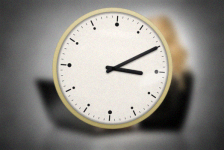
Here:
h=3 m=10
